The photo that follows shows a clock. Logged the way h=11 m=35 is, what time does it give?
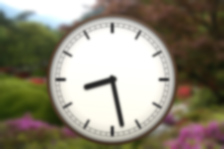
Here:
h=8 m=28
